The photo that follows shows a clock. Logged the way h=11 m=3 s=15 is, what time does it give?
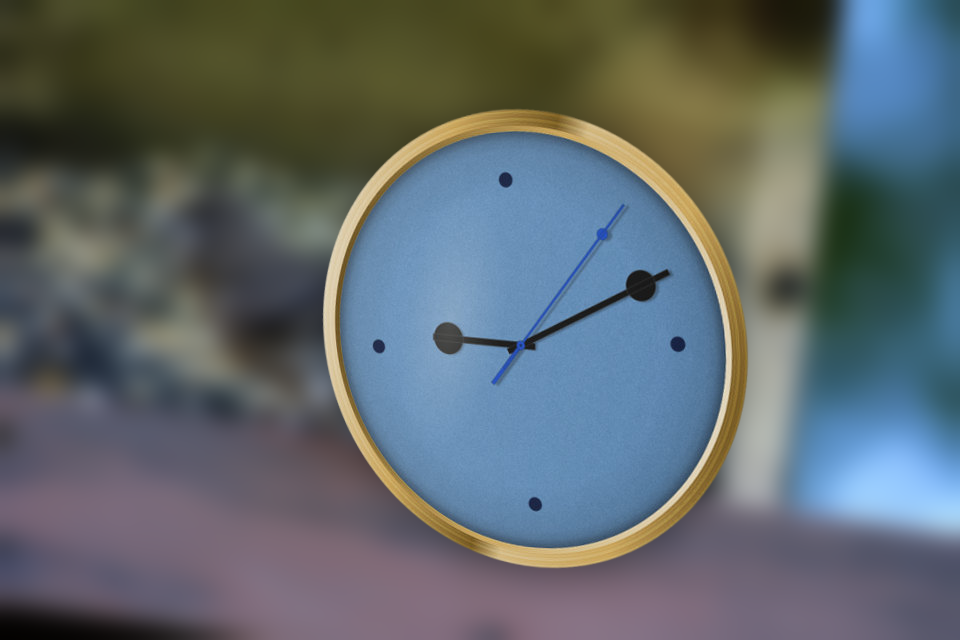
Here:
h=9 m=11 s=7
